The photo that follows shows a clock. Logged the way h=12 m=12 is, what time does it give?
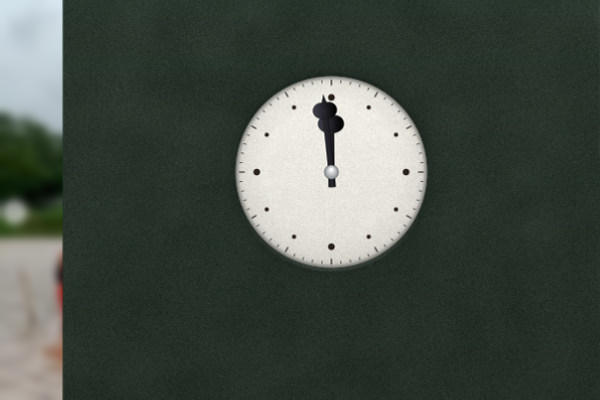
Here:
h=11 m=59
